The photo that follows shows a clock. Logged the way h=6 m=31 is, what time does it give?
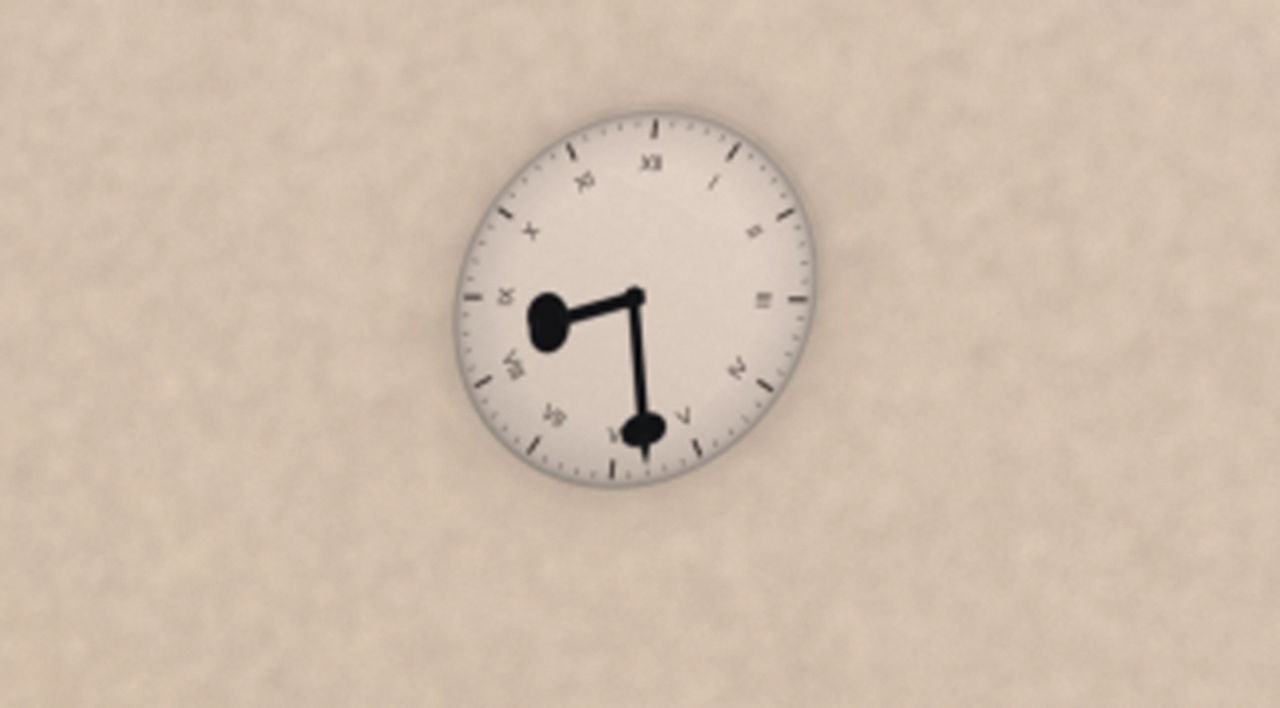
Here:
h=8 m=28
